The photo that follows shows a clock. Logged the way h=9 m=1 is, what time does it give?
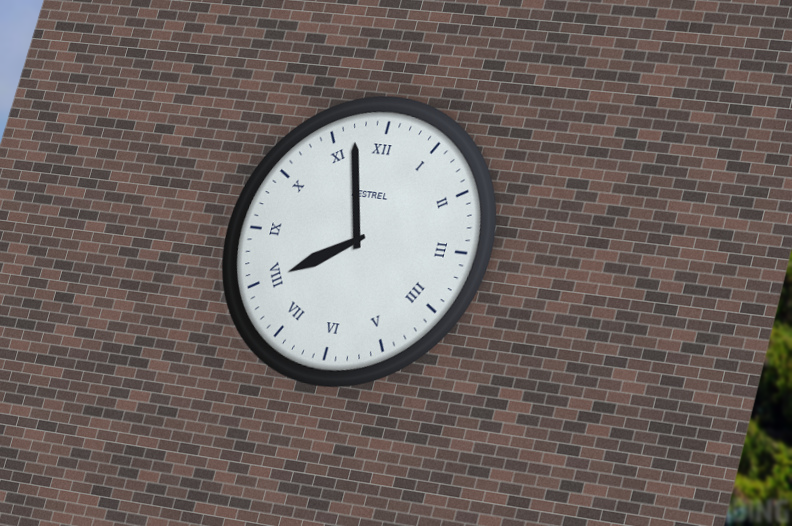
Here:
h=7 m=57
